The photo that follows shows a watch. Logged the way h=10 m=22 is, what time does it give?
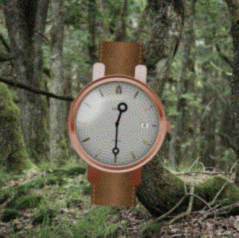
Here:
h=12 m=30
